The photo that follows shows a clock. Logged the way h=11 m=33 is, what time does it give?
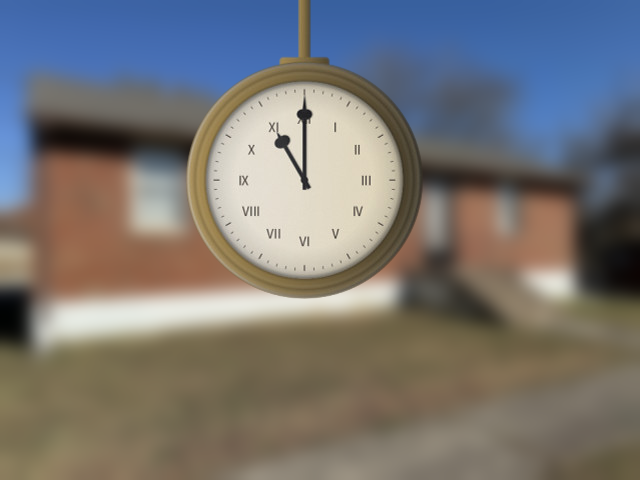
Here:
h=11 m=0
